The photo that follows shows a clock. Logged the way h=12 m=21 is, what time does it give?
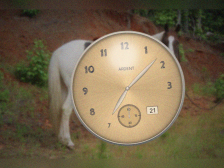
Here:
h=7 m=8
